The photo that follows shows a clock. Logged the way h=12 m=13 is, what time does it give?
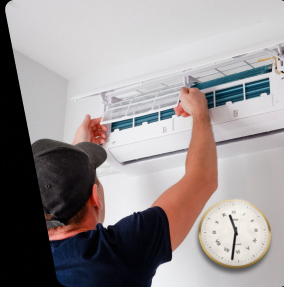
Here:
h=11 m=32
